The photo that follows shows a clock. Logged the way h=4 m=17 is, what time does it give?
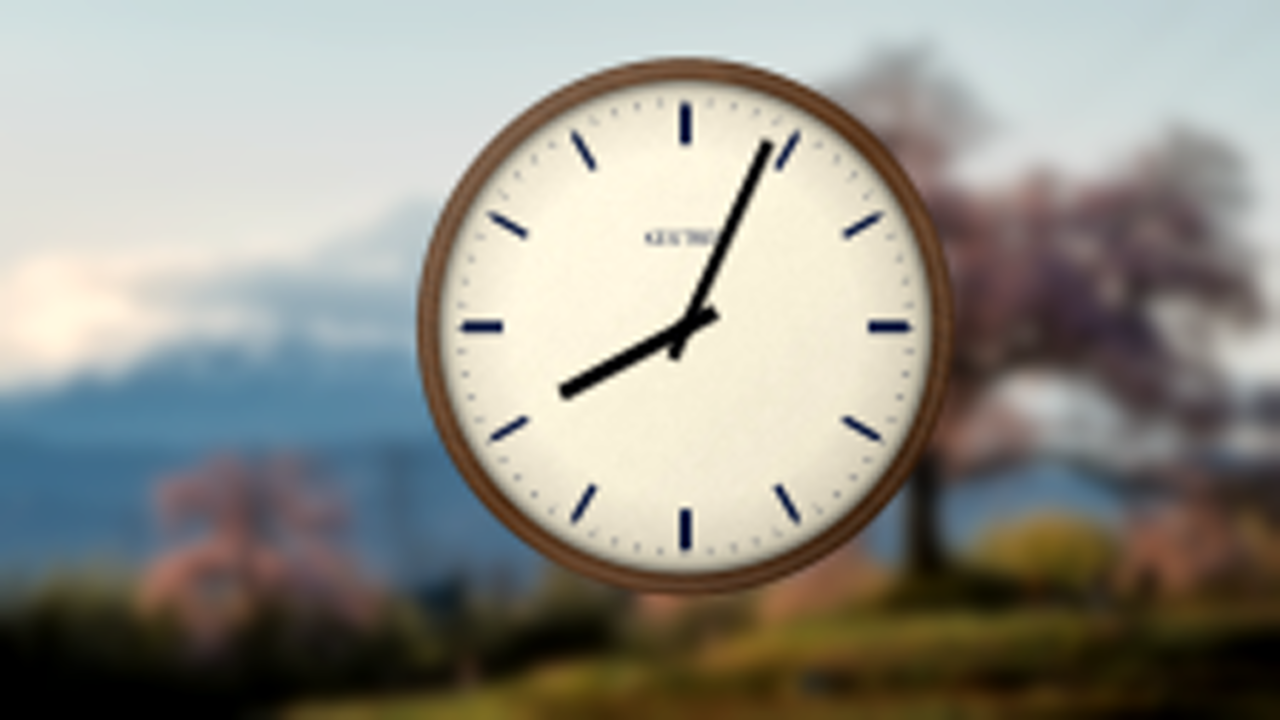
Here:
h=8 m=4
